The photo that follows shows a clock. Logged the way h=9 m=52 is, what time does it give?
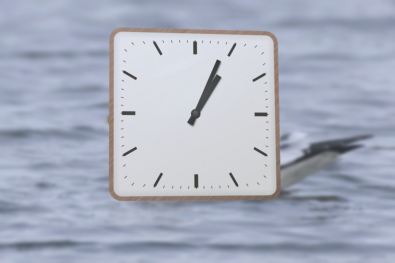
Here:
h=1 m=4
